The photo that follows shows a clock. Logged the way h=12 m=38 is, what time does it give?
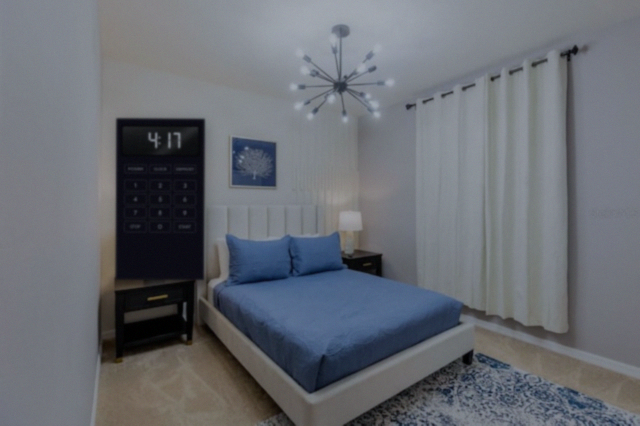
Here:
h=4 m=17
